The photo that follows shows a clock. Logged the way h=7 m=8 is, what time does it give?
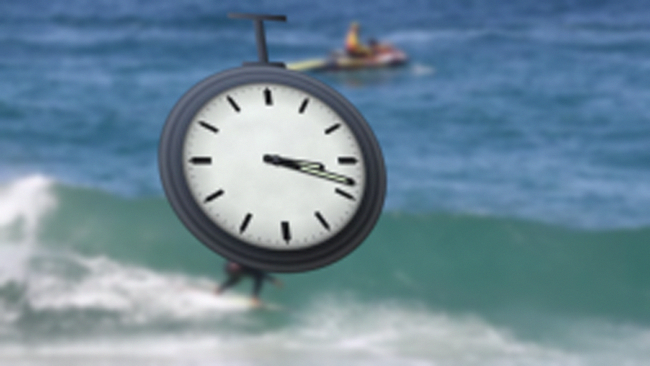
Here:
h=3 m=18
